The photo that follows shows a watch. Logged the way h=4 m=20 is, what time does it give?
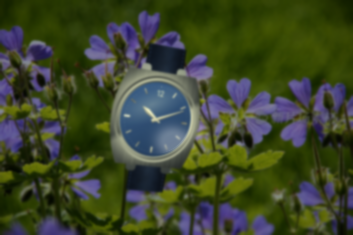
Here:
h=10 m=11
